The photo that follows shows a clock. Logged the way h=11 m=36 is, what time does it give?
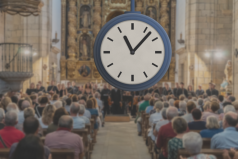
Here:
h=11 m=7
